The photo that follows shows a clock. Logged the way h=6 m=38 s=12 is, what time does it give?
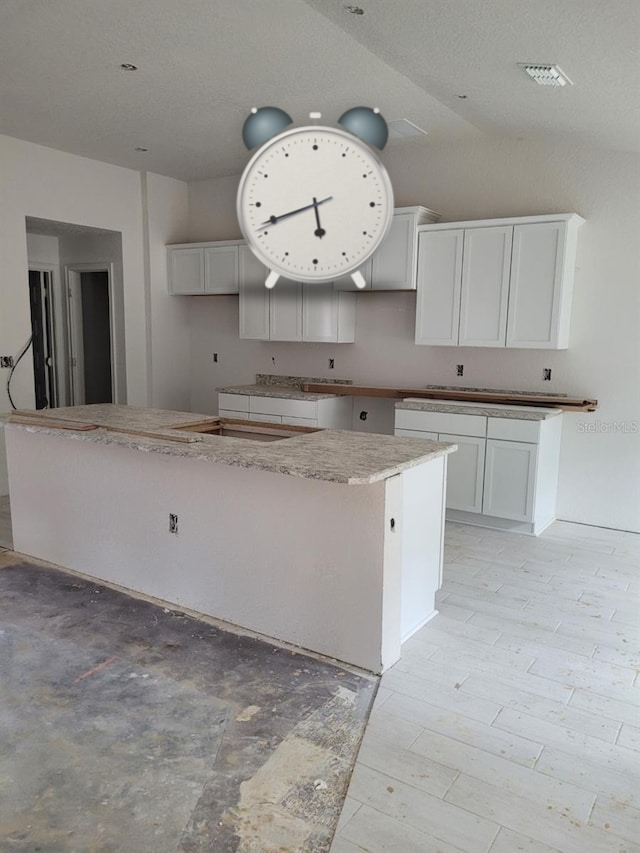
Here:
h=5 m=41 s=41
